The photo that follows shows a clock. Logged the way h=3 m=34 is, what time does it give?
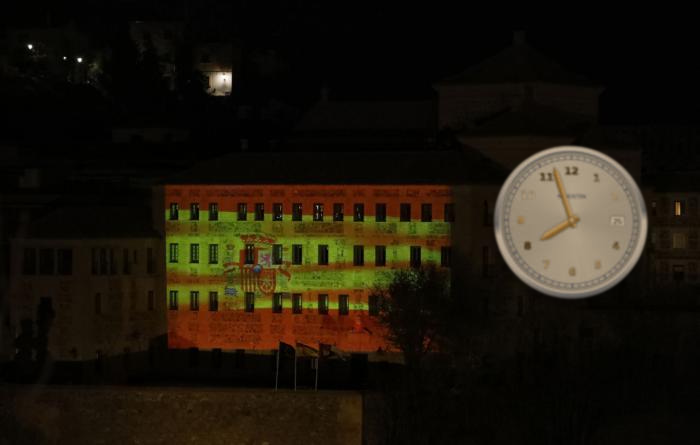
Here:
h=7 m=57
